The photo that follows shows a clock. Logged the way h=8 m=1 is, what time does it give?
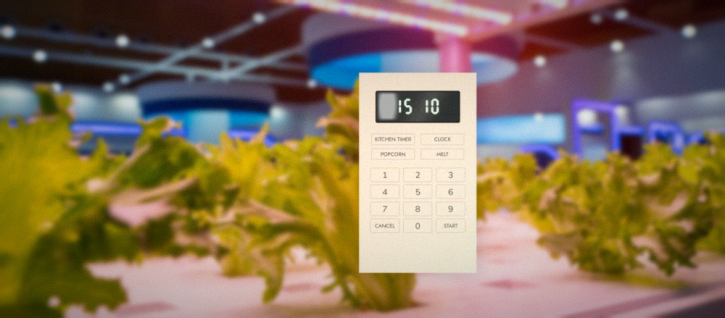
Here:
h=15 m=10
